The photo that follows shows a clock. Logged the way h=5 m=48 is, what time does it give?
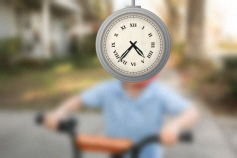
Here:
h=4 m=37
